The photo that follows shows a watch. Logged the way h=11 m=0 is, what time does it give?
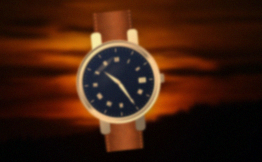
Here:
h=10 m=25
